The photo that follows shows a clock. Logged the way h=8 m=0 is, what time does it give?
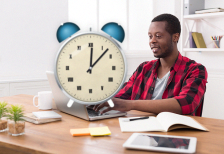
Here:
h=12 m=7
